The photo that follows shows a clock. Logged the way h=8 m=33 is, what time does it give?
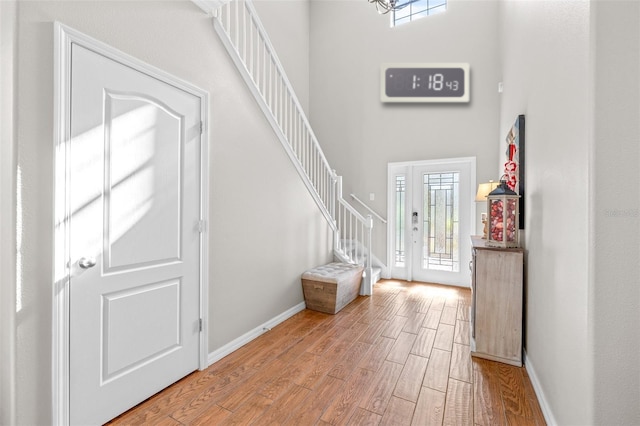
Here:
h=1 m=18
